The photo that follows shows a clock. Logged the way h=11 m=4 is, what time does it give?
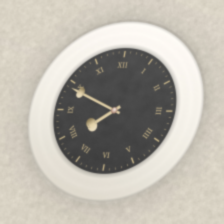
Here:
h=7 m=49
